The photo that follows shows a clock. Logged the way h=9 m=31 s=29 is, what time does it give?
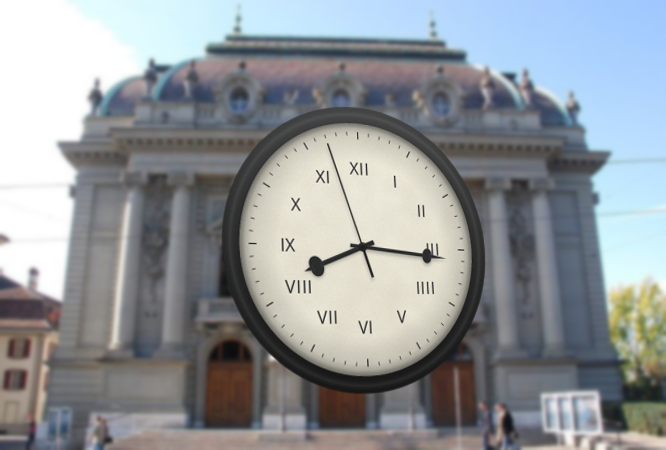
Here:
h=8 m=15 s=57
